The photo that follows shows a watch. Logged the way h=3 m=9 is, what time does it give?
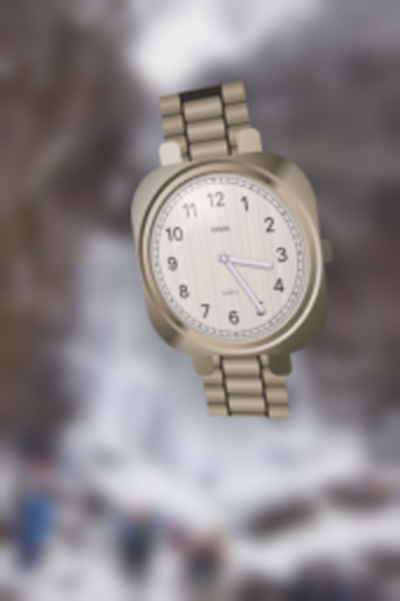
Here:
h=3 m=25
